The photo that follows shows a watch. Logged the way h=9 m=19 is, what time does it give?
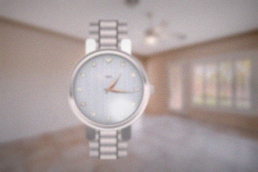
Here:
h=1 m=16
